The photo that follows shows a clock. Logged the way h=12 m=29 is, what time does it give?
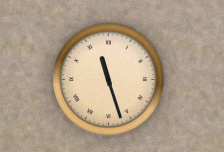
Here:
h=11 m=27
